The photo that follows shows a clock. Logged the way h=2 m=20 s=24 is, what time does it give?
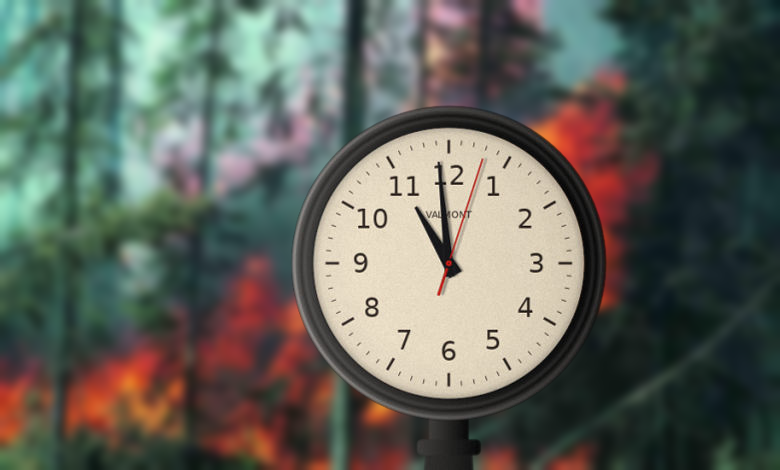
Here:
h=10 m=59 s=3
